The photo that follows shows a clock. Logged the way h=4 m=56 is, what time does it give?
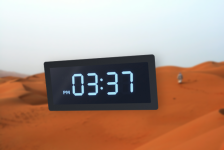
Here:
h=3 m=37
